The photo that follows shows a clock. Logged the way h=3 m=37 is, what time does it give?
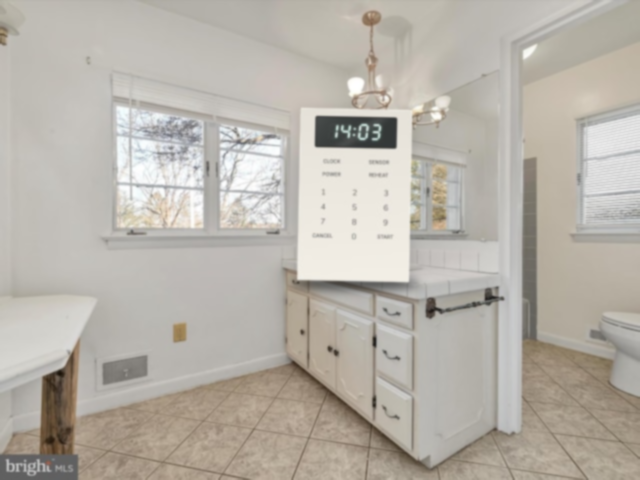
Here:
h=14 m=3
